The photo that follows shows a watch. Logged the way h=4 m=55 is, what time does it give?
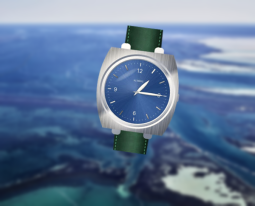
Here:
h=1 m=15
